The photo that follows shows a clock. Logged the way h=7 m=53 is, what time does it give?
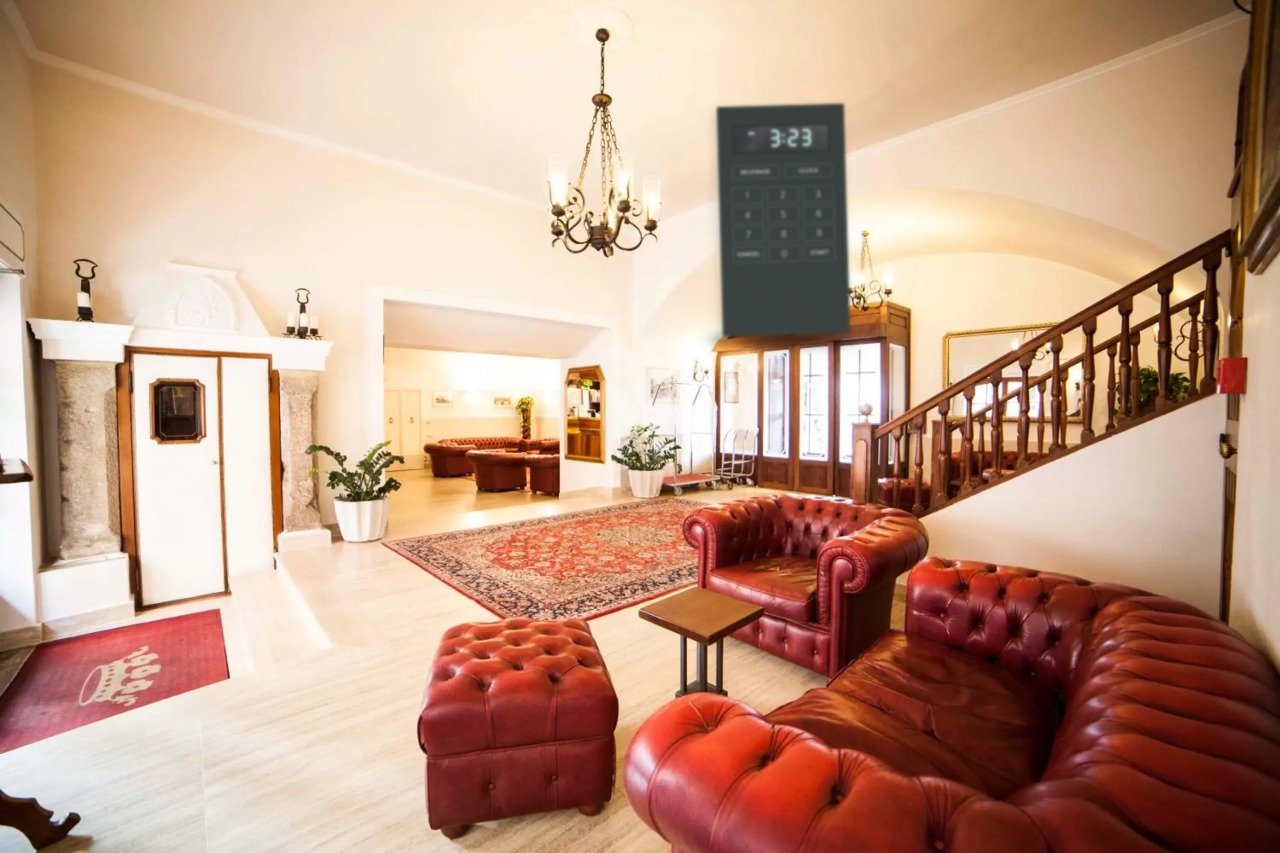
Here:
h=3 m=23
